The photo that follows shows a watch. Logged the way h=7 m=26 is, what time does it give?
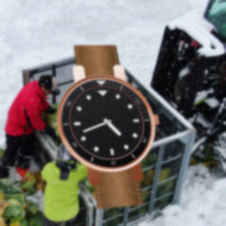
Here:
h=4 m=42
